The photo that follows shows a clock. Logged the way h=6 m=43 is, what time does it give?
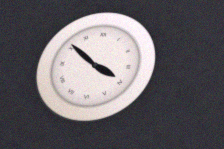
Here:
h=3 m=51
